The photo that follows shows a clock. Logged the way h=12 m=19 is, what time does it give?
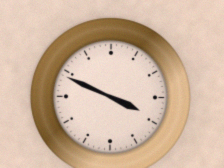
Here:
h=3 m=49
